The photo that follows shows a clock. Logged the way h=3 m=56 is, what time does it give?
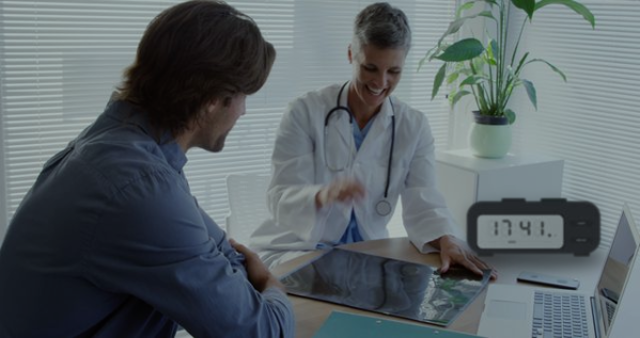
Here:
h=17 m=41
